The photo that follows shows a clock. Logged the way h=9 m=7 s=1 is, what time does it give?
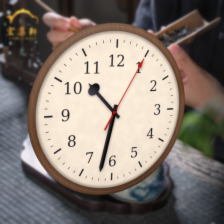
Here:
h=10 m=32 s=5
